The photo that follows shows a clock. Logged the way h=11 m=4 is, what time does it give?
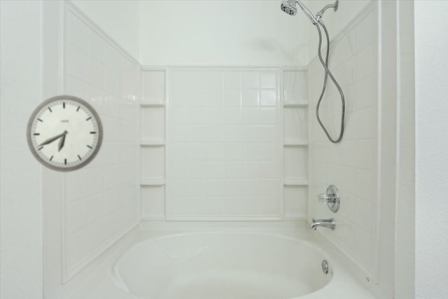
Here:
h=6 m=41
